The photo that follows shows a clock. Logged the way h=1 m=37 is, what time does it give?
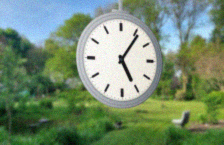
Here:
h=5 m=6
